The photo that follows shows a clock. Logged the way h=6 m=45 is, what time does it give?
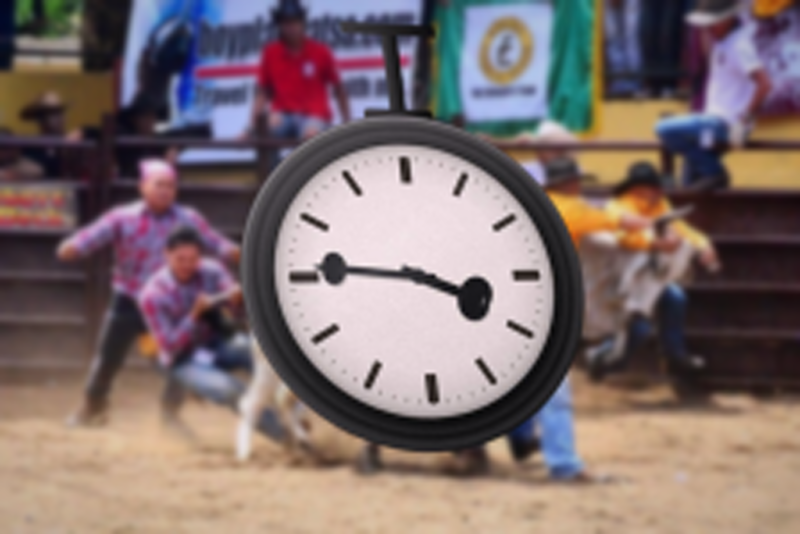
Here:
h=3 m=46
